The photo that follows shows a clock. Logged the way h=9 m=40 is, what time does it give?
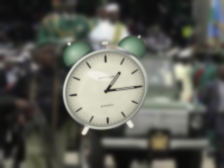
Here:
h=1 m=15
